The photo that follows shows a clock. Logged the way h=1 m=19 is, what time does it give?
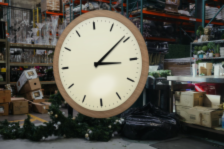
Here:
h=3 m=9
